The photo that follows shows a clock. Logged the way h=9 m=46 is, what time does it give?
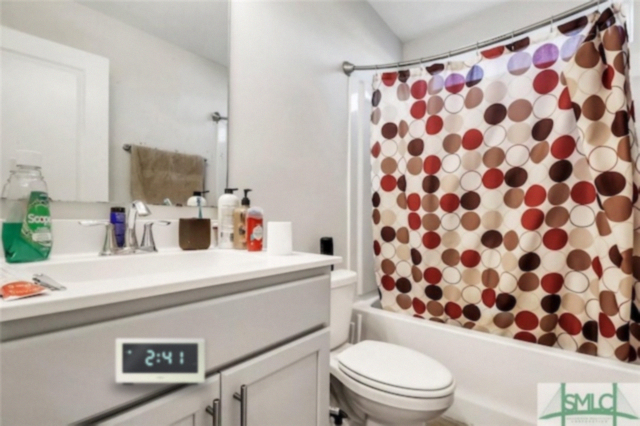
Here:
h=2 m=41
